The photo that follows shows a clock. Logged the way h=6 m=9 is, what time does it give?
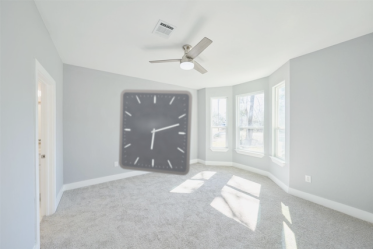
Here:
h=6 m=12
